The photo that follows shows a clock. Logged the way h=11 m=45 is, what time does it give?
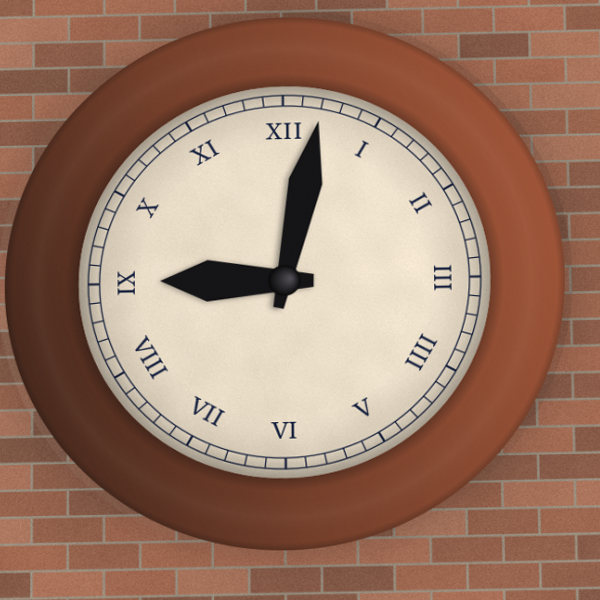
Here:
h=9 m=2
